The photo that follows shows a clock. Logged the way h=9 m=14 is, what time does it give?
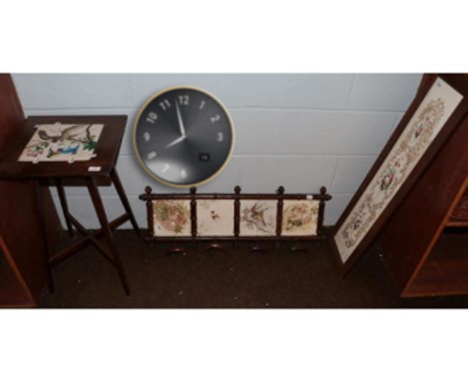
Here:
h=7 m=58
